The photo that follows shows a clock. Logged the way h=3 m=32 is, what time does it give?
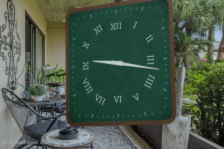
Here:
h=9 m=17
